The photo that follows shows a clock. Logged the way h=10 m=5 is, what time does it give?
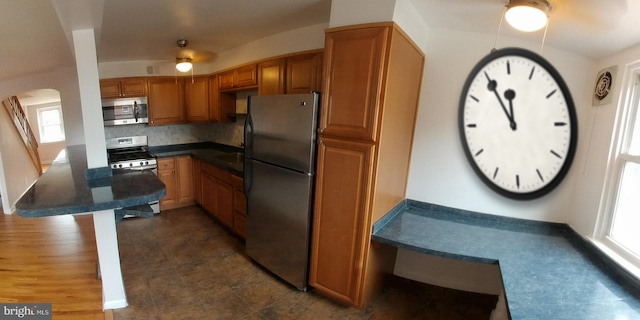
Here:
h=11 m=55
